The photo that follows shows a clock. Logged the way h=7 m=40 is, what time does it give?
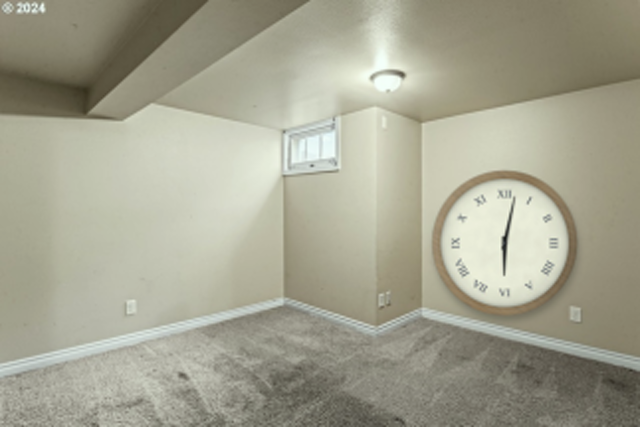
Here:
h=6 m=2
